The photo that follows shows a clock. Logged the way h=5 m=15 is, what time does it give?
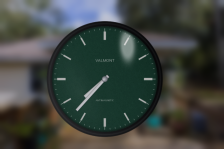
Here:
h=7 m=37
